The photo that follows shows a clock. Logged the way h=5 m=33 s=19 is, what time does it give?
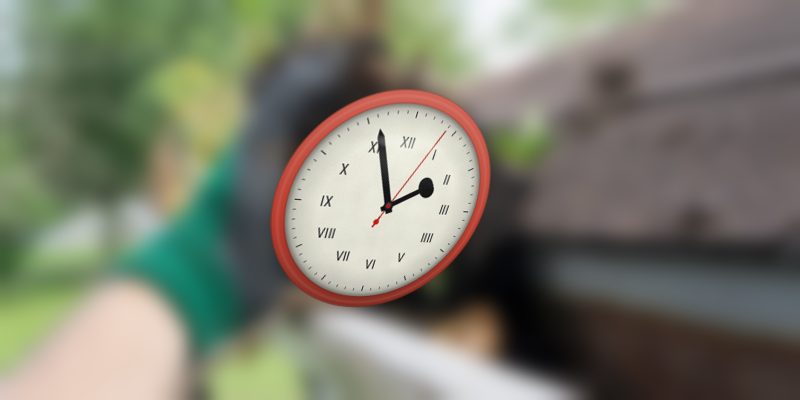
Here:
h=1 m=56 s=4
